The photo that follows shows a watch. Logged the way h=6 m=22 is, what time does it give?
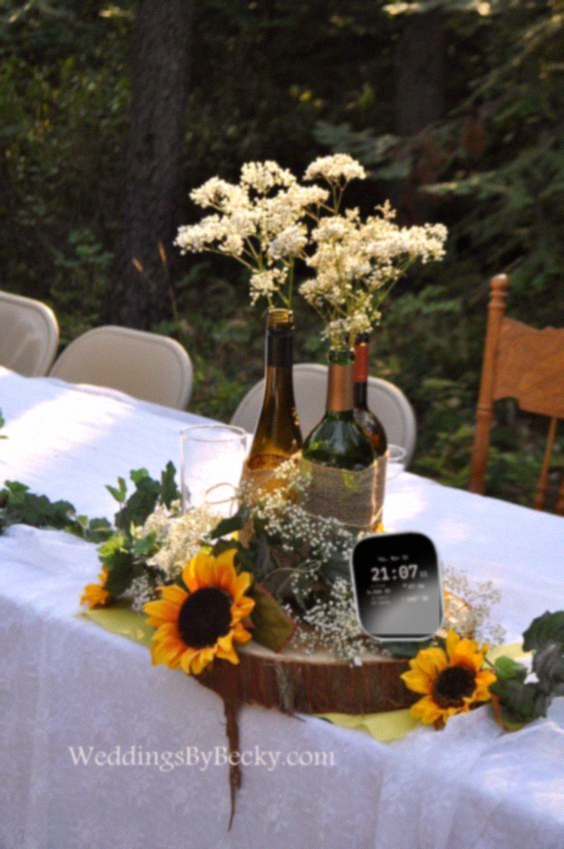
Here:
h=21 m=7
